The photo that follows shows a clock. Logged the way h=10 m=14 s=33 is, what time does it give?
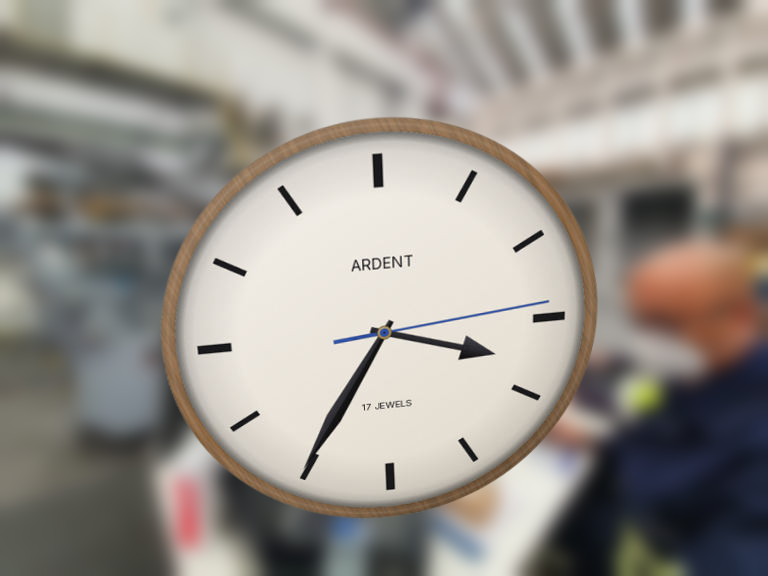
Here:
h=3 m=35 s=14
